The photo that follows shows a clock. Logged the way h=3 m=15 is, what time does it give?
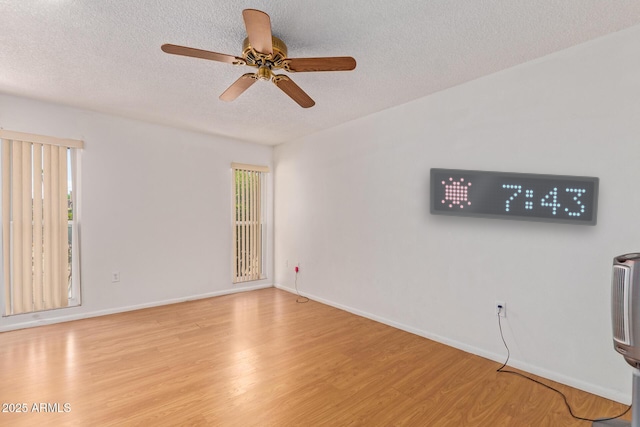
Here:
h=7 m=43
